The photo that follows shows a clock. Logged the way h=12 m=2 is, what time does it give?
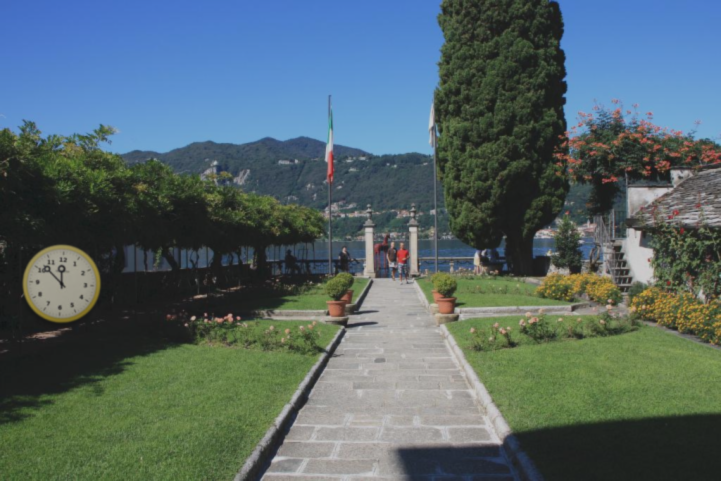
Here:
h=11 m=52
